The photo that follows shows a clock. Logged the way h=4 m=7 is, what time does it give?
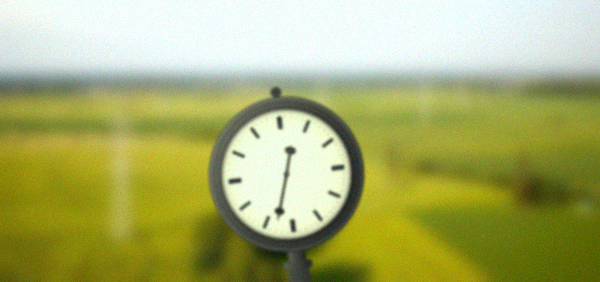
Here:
h=12 m=33
